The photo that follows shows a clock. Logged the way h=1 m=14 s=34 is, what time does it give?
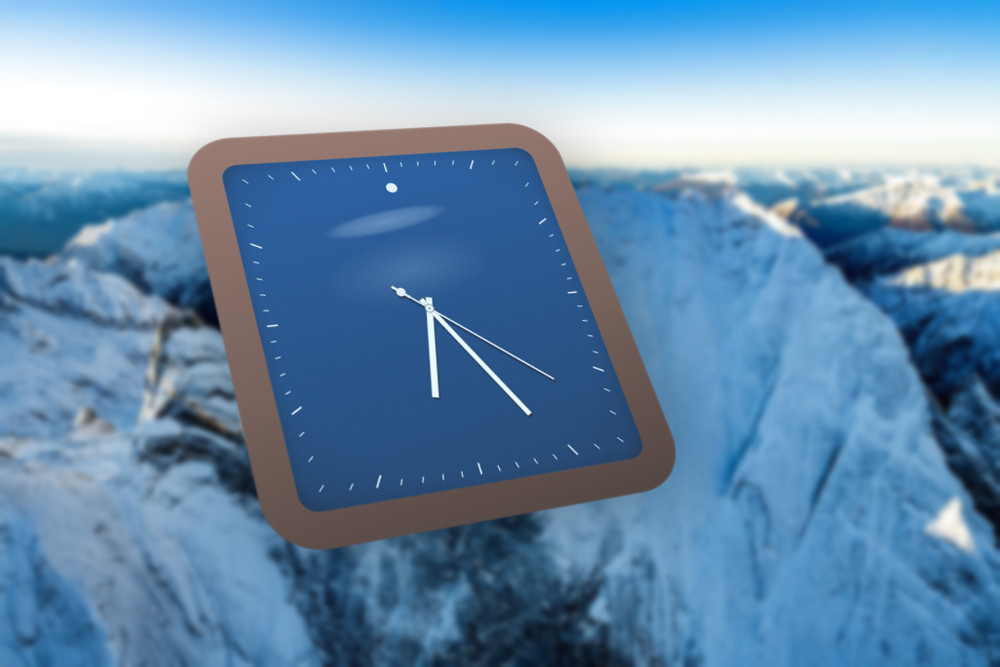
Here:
h=6 m=25 s=22
